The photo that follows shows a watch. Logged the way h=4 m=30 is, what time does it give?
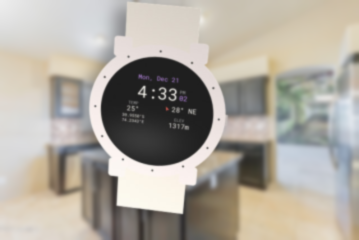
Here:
h=4 m=33
